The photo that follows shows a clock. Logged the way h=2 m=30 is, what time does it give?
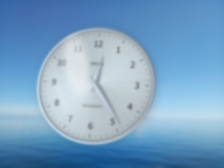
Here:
h=12 m=24
